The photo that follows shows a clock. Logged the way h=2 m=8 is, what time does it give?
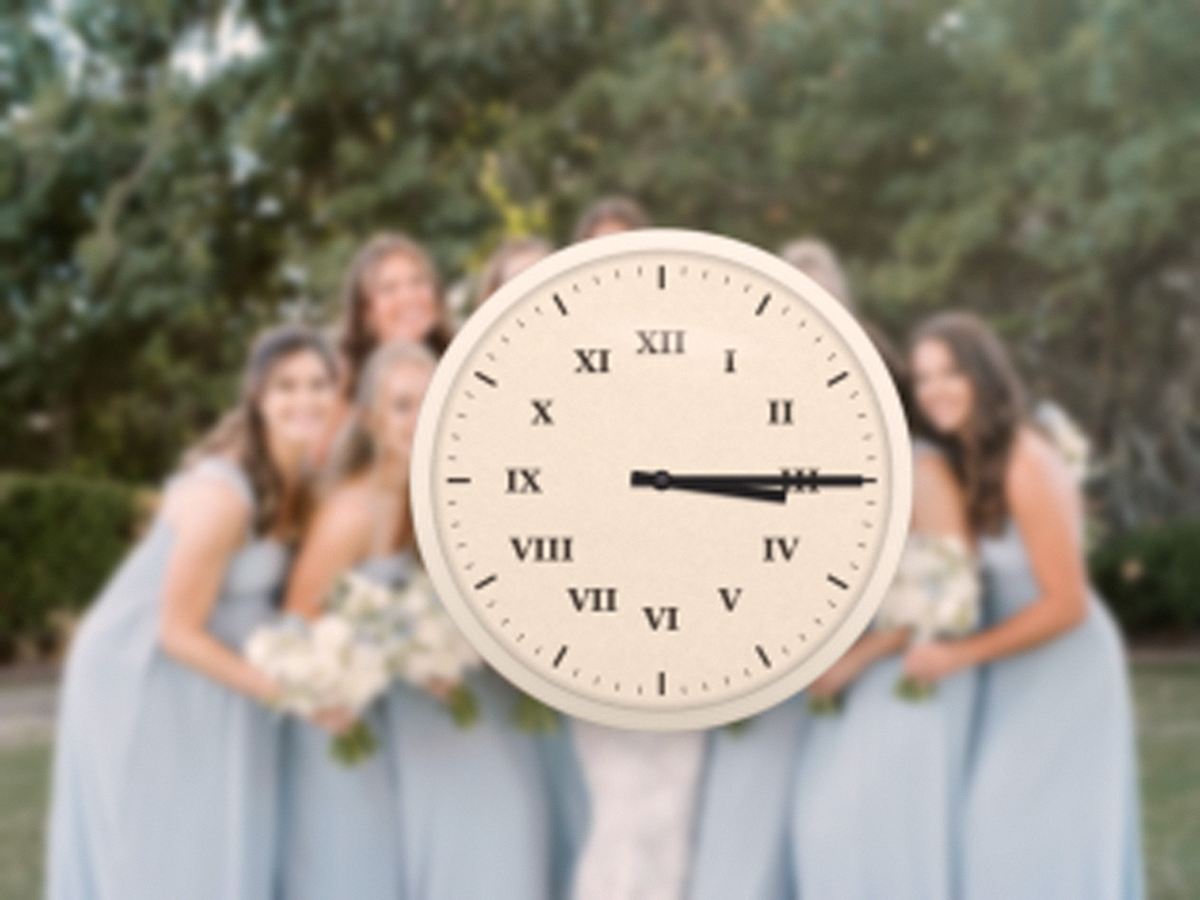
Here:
h=3 m=15
